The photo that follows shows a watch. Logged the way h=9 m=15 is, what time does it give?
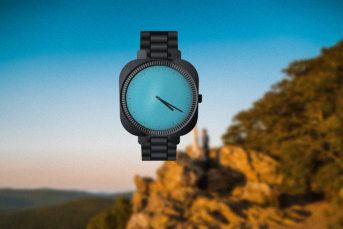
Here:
h=4 m=20
